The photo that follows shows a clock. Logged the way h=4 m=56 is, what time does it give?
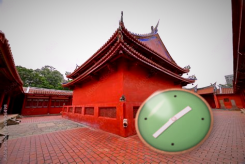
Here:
h=1 m=37
